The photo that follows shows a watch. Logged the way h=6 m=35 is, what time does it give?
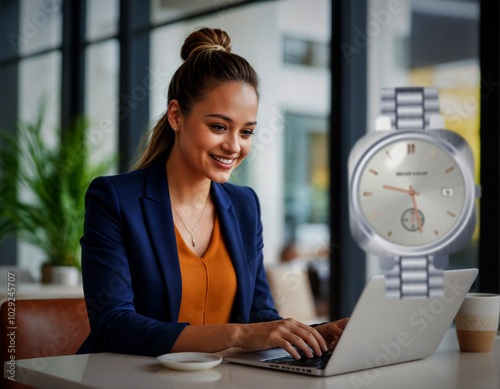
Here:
h=9 m=28
